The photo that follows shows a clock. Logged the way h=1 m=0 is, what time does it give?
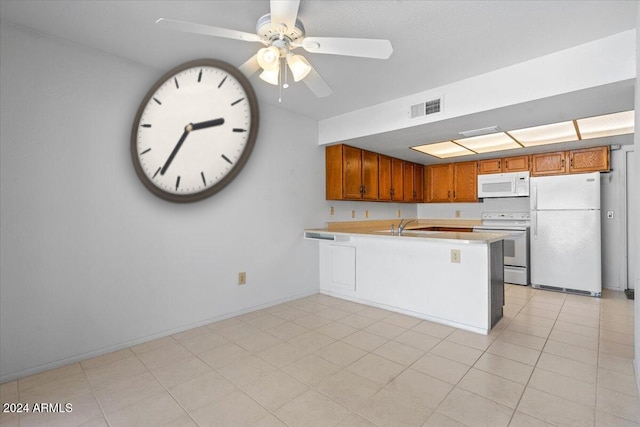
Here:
h=2 m=34
